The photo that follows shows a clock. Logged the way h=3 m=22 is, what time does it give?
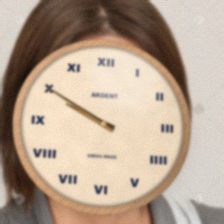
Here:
h=9 m=50
